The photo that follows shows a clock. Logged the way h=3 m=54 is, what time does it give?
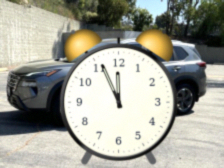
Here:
h=11 m=56
